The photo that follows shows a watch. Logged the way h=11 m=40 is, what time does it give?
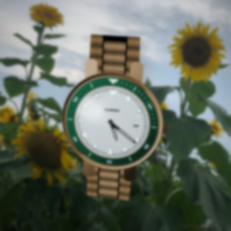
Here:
h=5 m=21
